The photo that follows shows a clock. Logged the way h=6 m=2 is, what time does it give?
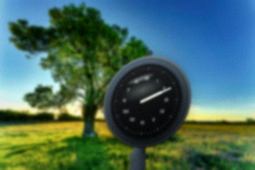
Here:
h=2 m=11
